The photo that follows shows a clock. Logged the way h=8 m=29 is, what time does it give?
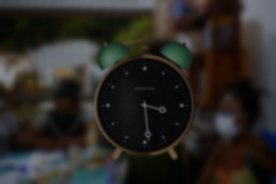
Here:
h=3 m=29
